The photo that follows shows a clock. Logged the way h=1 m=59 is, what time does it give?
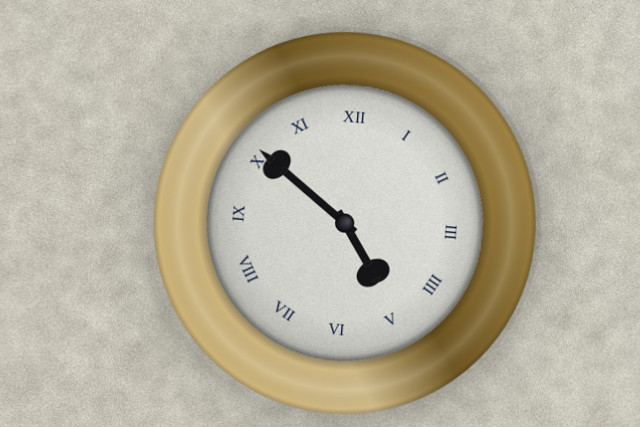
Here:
h=4 m=51
